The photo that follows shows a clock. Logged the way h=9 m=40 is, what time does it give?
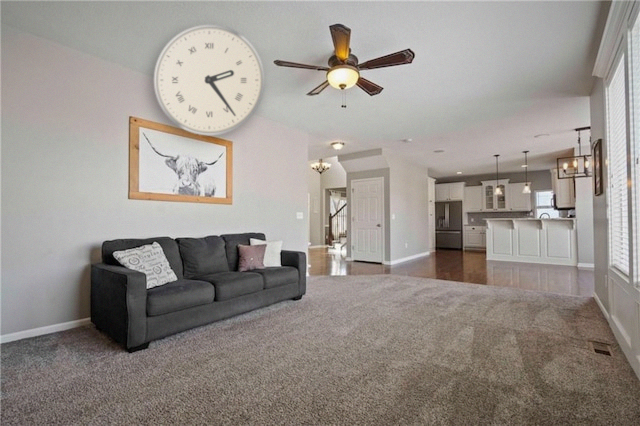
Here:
h=2 m=24
